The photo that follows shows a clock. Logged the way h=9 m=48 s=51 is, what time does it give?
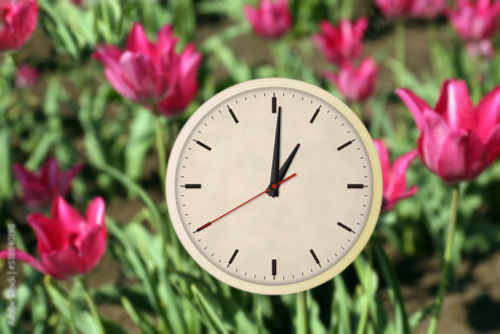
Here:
h=1 m=0 s=40
